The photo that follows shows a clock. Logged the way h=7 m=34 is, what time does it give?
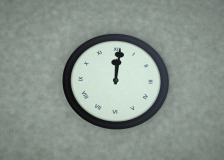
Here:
h=12 m=1
